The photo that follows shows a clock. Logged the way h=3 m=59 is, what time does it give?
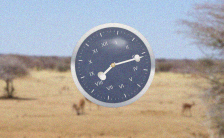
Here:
h=8 m=16
